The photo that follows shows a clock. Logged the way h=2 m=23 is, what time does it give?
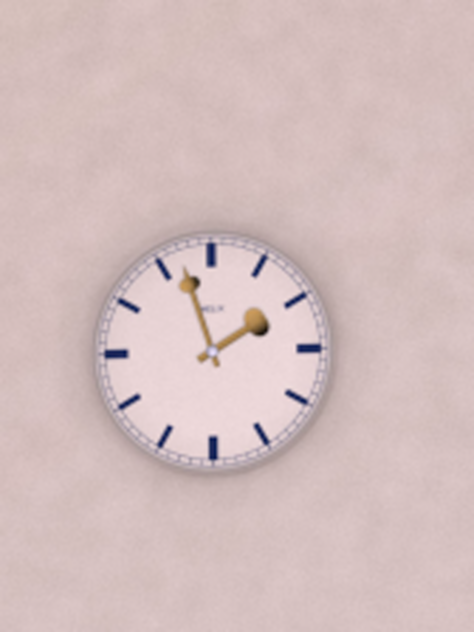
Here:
h=1 m=57
